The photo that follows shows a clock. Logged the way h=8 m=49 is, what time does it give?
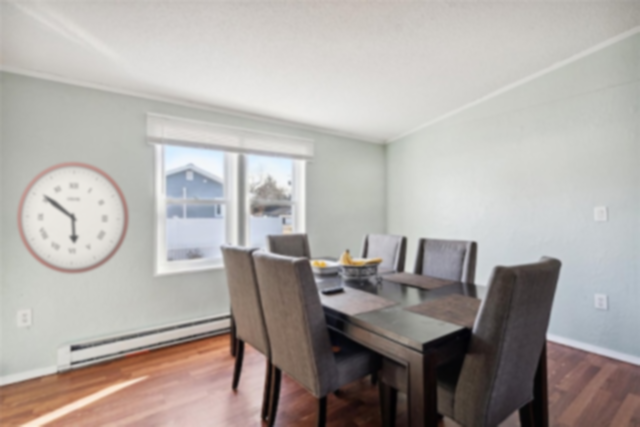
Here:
h=5 m=51
